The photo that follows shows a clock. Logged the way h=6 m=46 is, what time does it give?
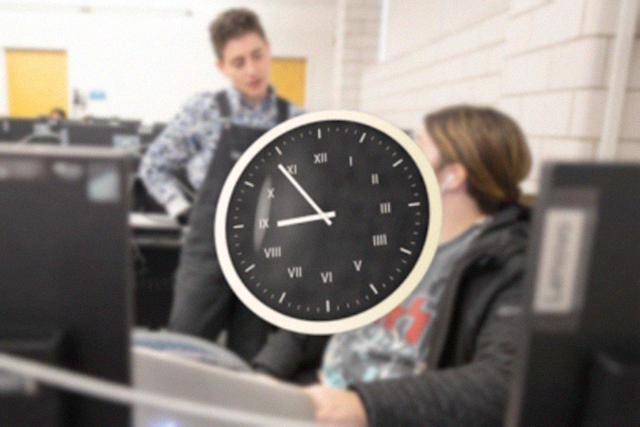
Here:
h=8 m=54
